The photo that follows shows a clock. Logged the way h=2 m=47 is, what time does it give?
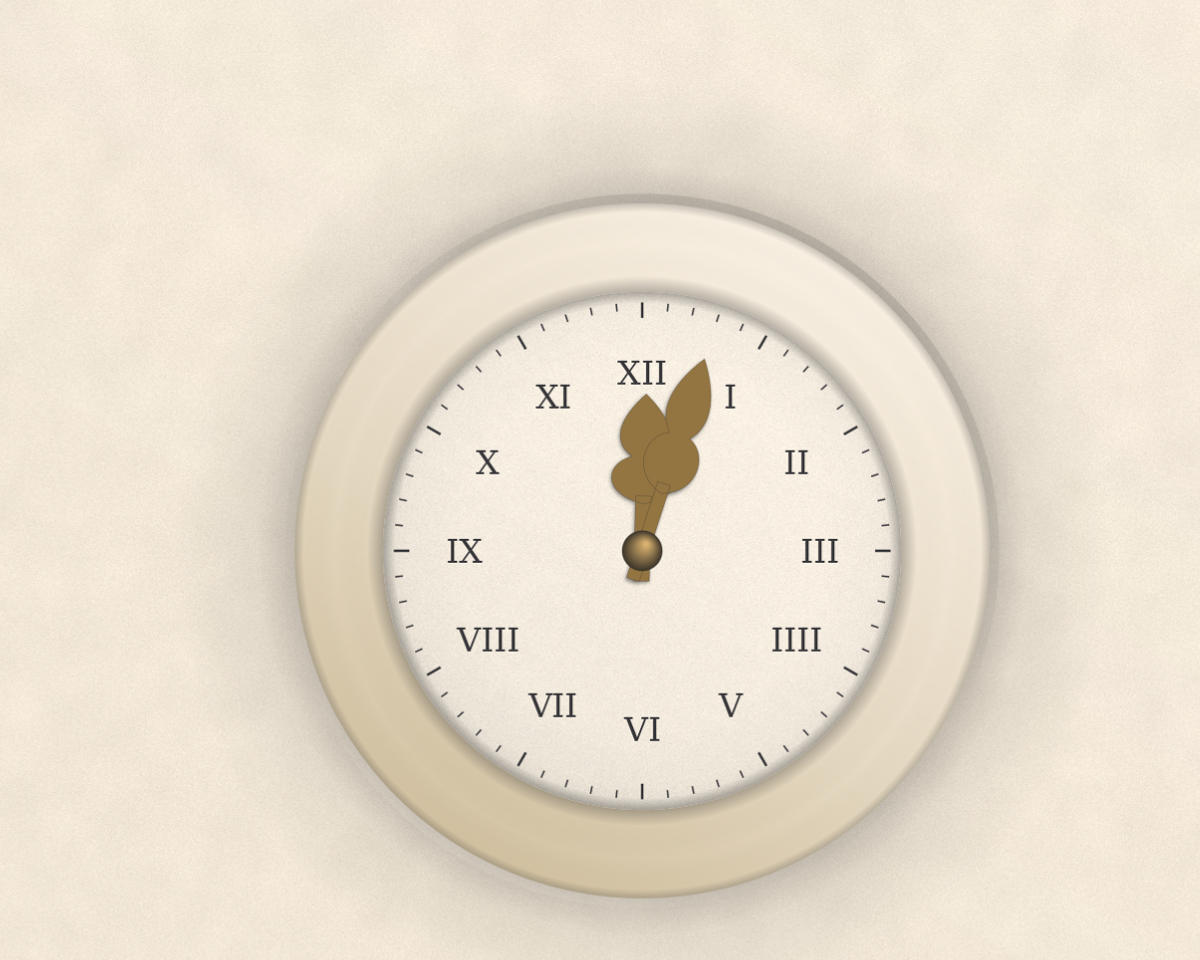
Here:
h=12 m=3
